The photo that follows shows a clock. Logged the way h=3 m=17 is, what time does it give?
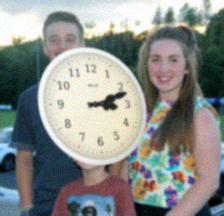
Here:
h=3 m=12
